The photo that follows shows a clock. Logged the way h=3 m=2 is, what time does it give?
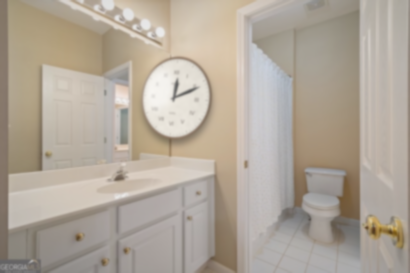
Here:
h=12 m=11
